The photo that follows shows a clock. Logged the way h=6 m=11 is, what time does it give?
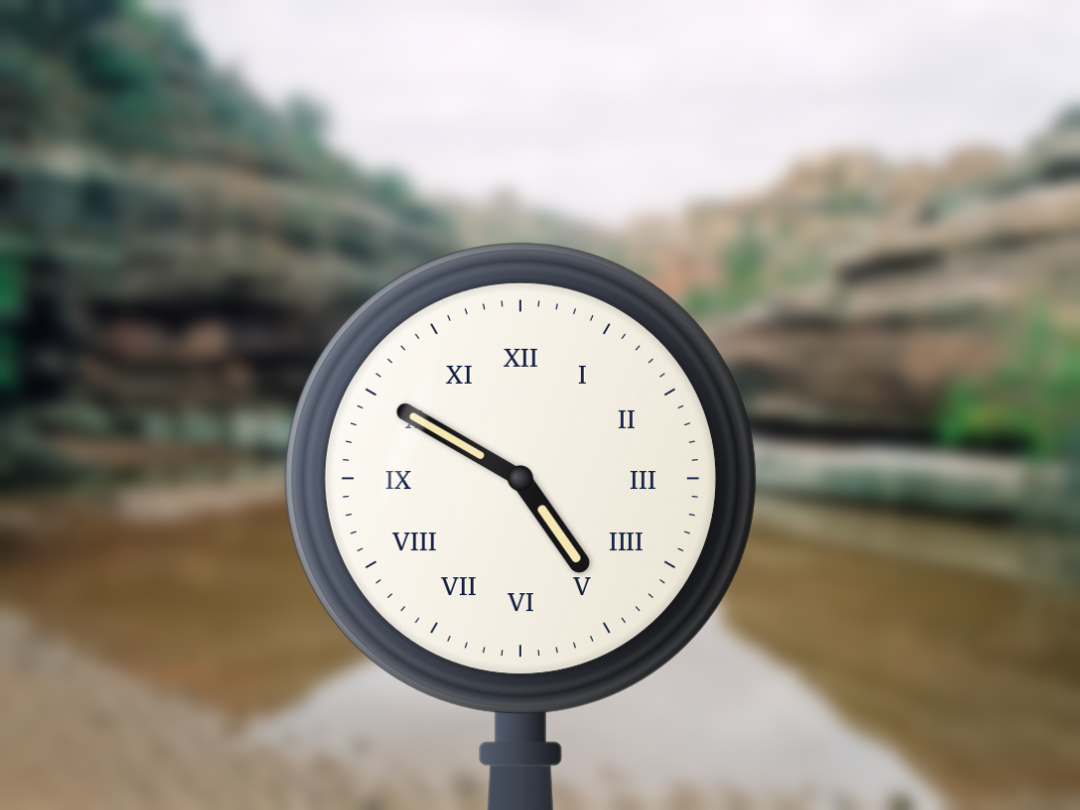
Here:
h=4 m=50
